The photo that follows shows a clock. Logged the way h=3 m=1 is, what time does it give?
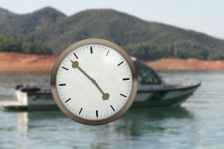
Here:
h=4 m=53
